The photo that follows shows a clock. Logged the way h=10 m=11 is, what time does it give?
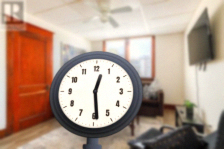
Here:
h=12 m=29
